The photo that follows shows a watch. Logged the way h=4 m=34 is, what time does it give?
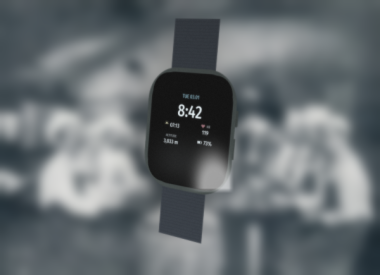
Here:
h=8 m=42
